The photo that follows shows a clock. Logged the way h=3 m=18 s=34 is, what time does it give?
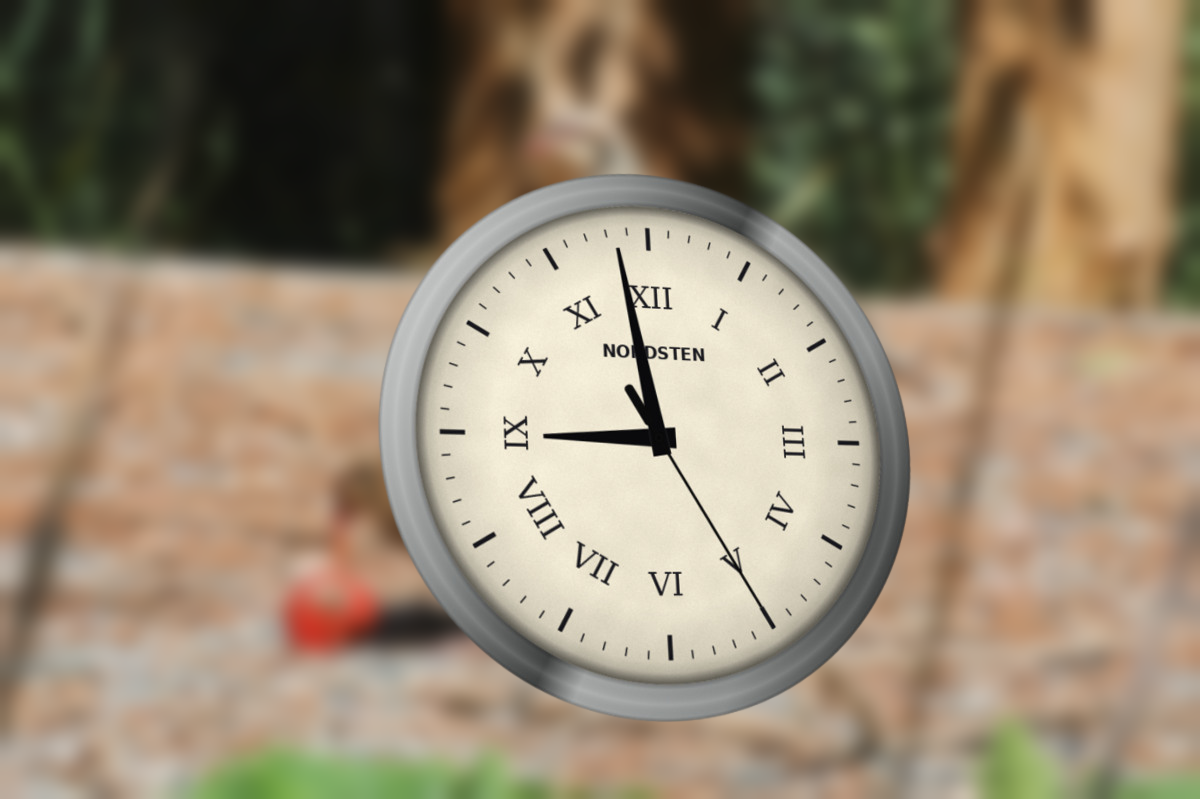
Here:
h=8 m=58 s=25
